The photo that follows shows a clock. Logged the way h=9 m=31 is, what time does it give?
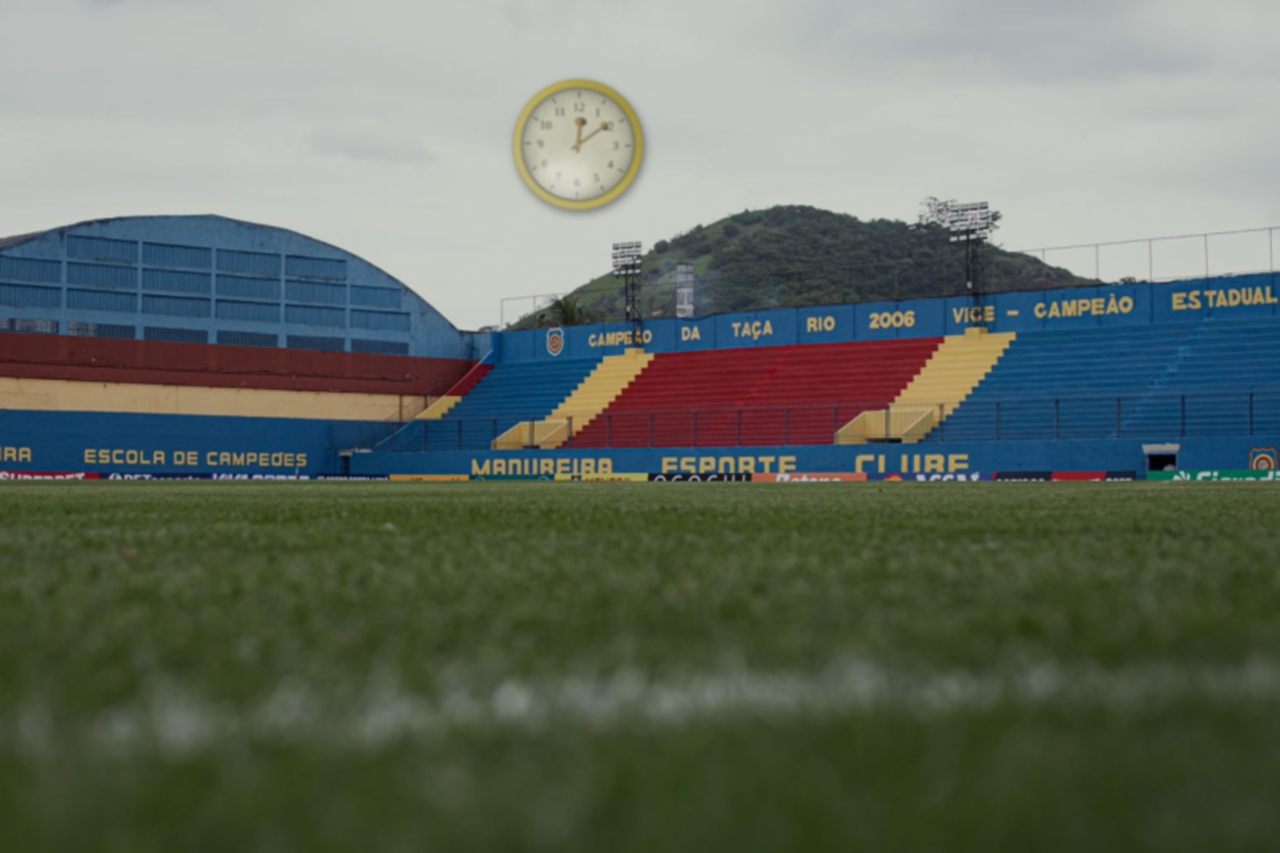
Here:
h=12 m=9
